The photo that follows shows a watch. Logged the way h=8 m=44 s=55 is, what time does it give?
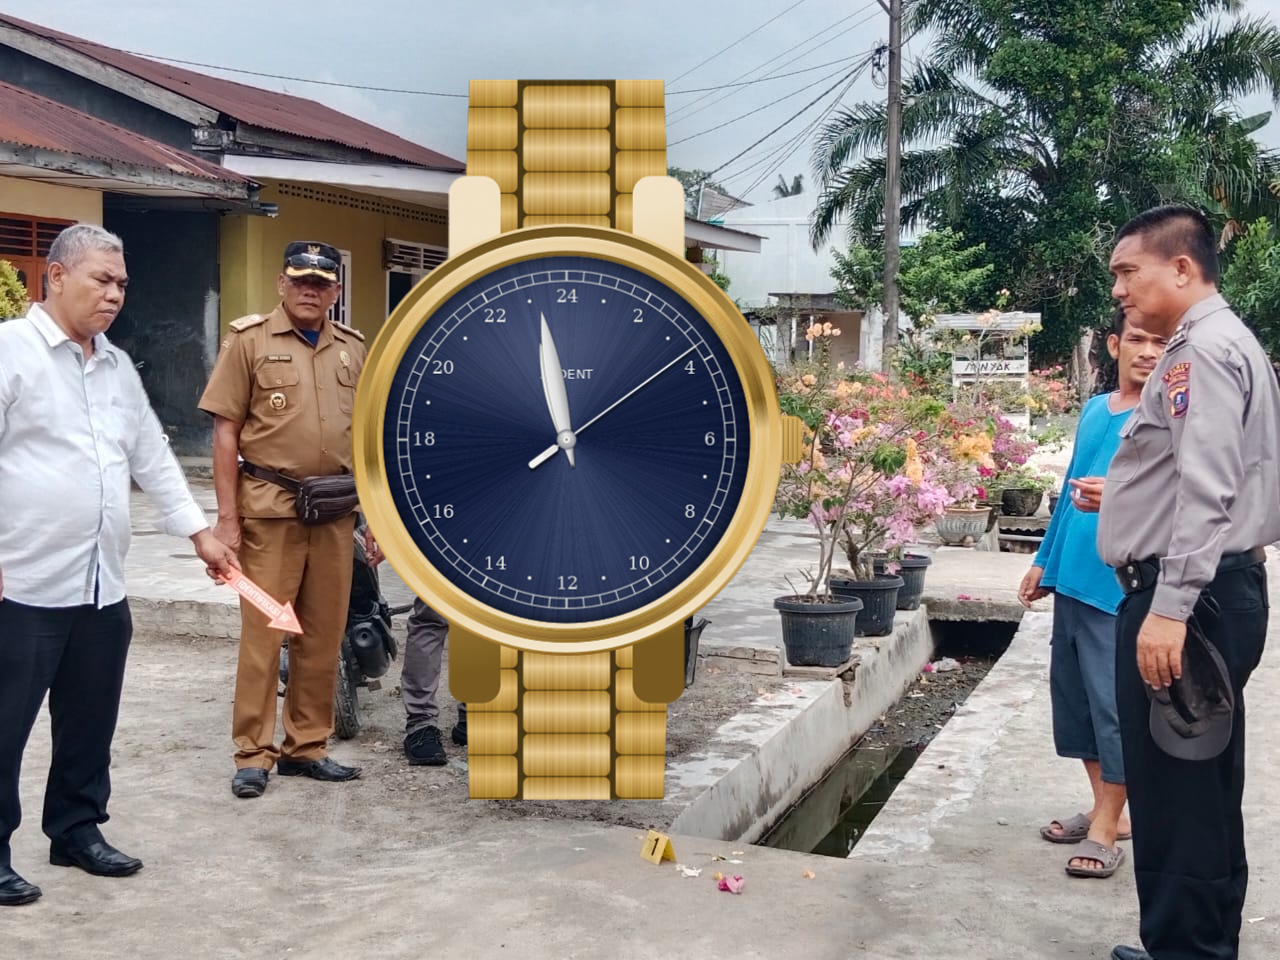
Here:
h=22 m=58 s=9
